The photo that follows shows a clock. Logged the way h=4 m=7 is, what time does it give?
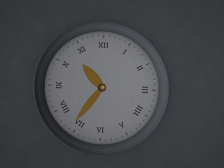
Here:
h=10 m=36
